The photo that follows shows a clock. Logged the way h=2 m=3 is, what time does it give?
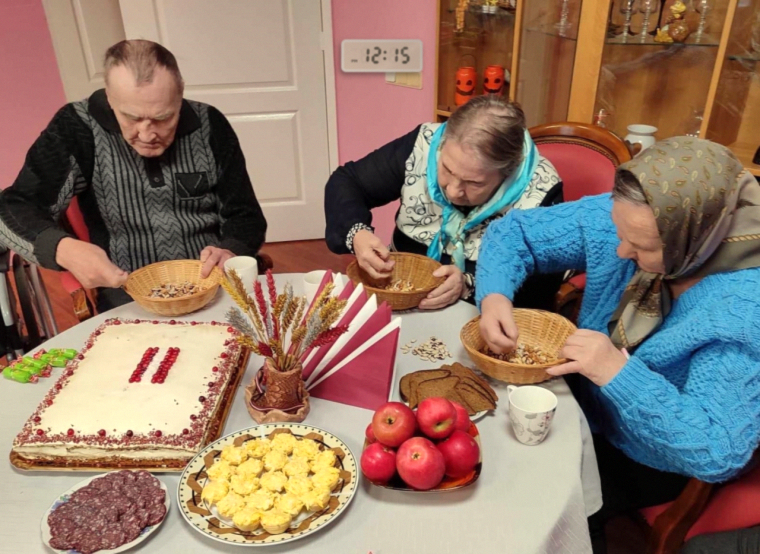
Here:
h=12 m=15
